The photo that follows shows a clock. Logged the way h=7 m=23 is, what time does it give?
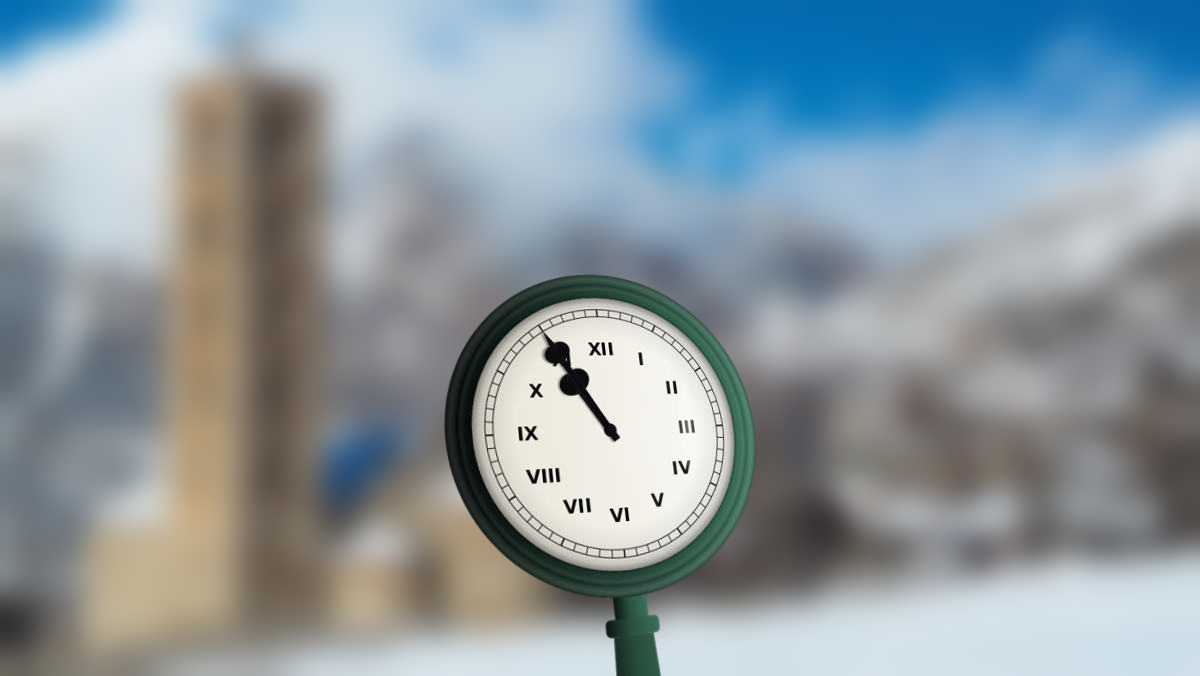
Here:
h=10 m=55
